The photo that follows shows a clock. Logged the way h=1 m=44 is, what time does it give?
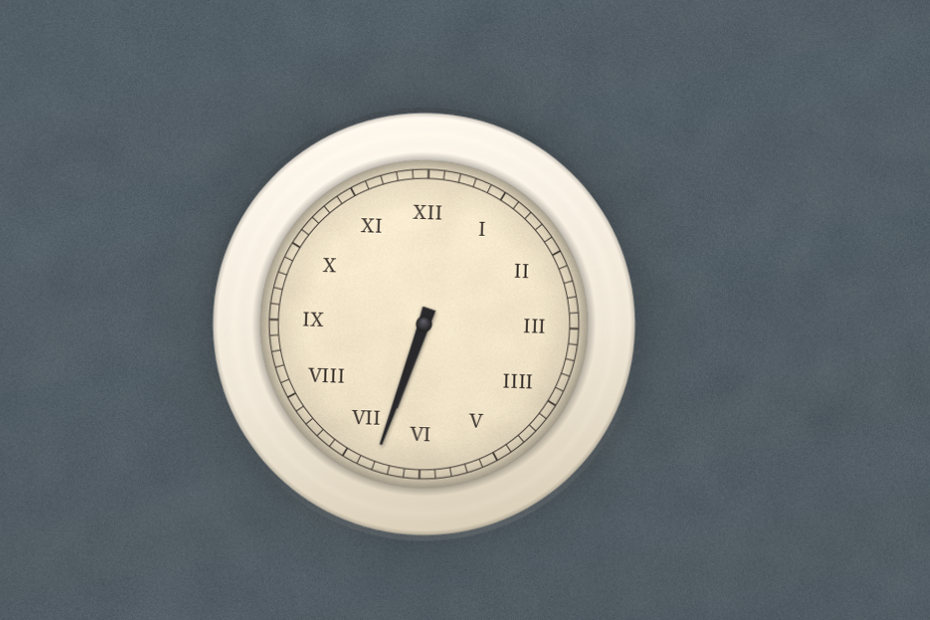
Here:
h=6 m=33
